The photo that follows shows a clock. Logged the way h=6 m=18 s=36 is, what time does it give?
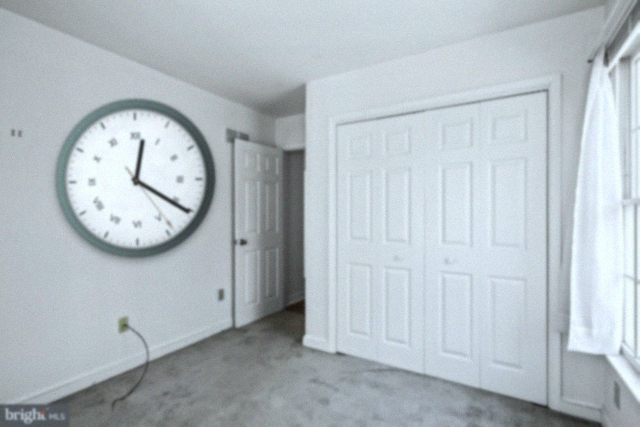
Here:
h=12 m=20 s=24
